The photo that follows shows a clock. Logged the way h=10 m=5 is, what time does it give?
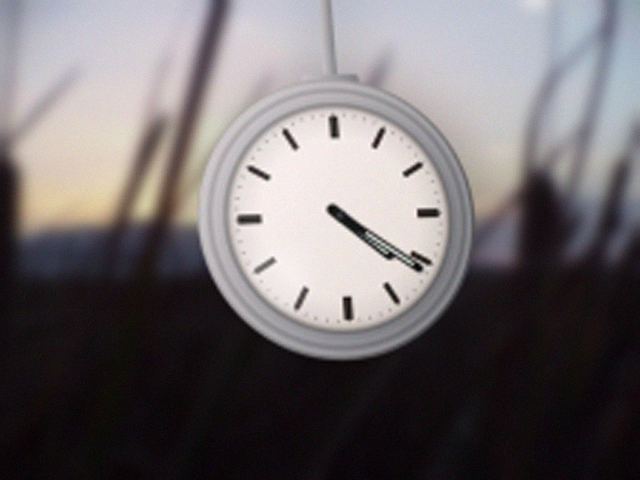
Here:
h=4 m=21
